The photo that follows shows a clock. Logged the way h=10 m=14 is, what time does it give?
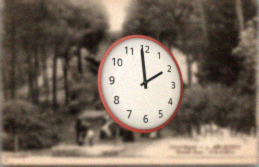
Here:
h=1 m=59
